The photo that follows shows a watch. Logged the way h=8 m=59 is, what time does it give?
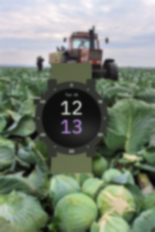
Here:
h=12 m=13
